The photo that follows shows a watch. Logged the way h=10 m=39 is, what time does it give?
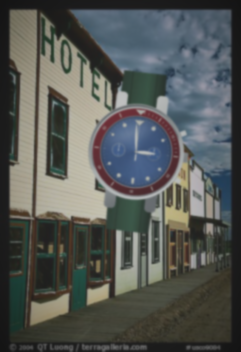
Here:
h=2 m=59
